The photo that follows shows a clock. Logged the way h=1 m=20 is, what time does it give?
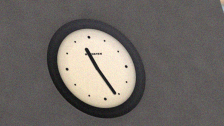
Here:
h=11 m=26
